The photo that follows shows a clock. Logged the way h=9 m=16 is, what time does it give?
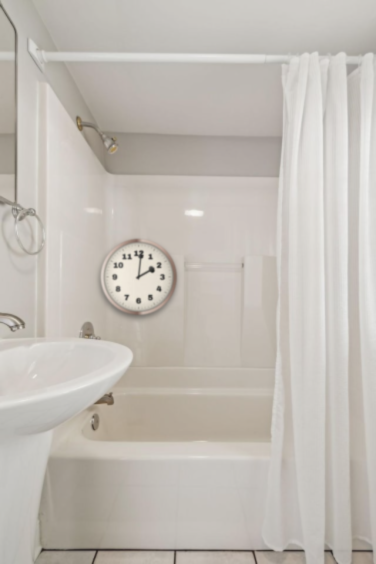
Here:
h=2 m=1
